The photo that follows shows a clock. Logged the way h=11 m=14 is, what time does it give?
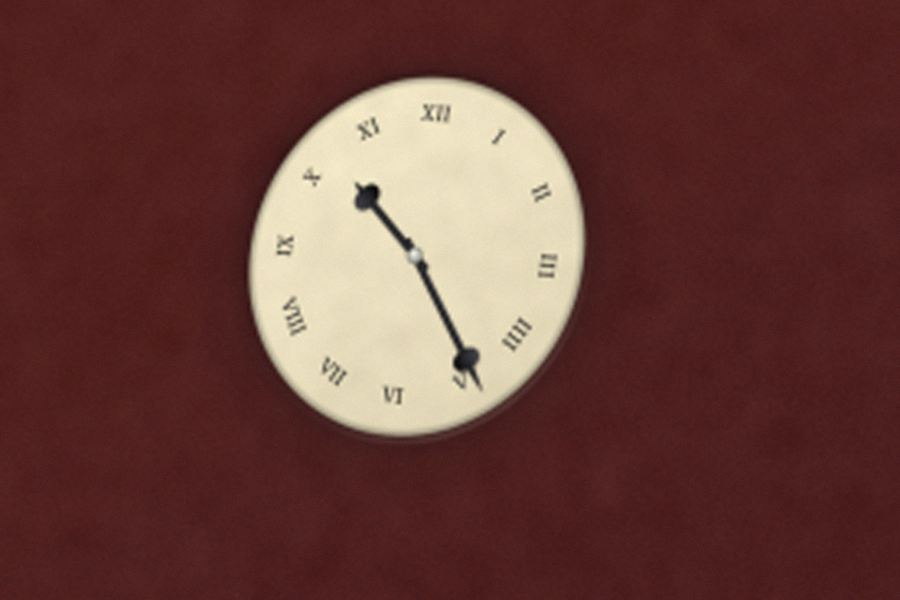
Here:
h=10 m=24
